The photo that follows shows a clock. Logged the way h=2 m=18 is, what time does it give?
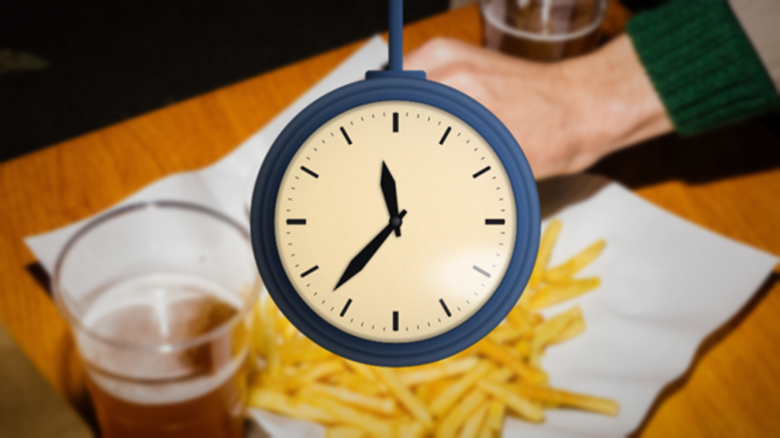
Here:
h=11 m=37
